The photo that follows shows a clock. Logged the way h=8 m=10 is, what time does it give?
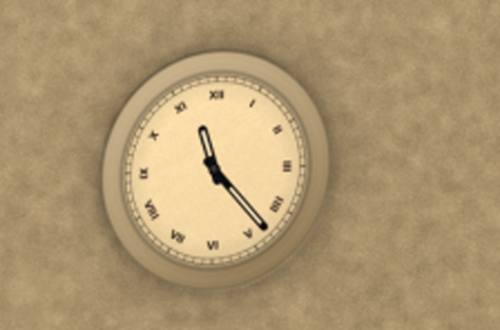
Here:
h=11 m=23
